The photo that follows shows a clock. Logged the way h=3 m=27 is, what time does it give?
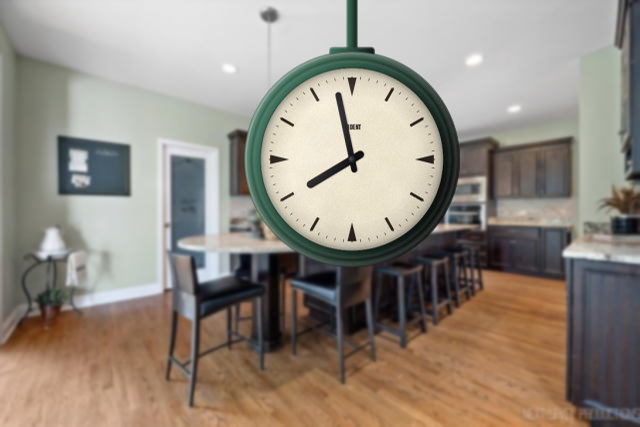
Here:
h=7 m=58
